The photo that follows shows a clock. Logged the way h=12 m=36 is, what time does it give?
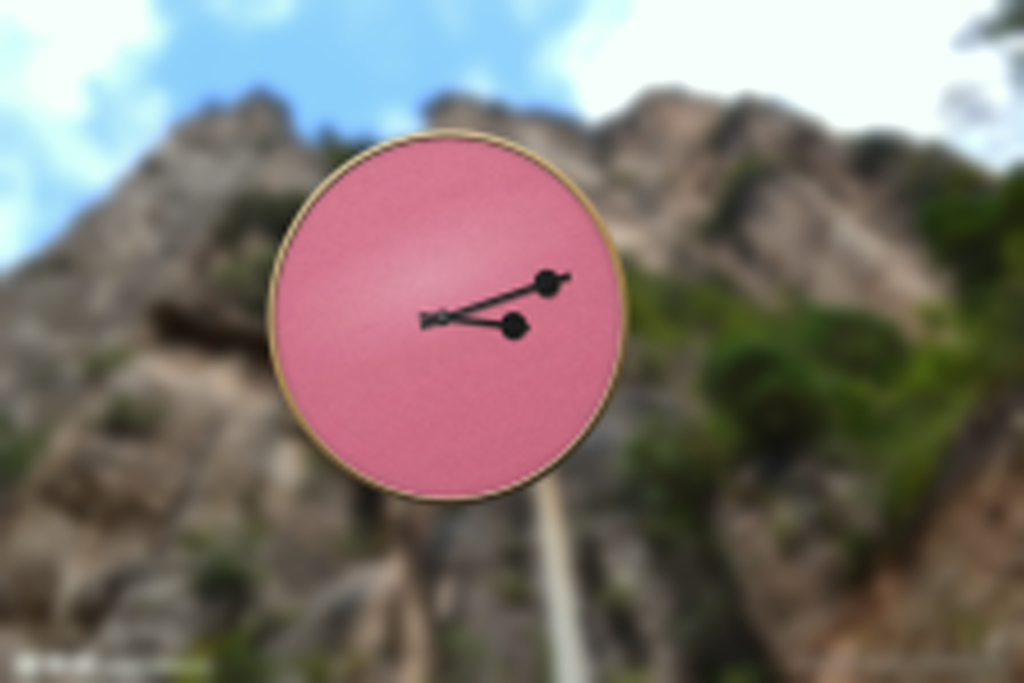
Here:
h=3 m=12
